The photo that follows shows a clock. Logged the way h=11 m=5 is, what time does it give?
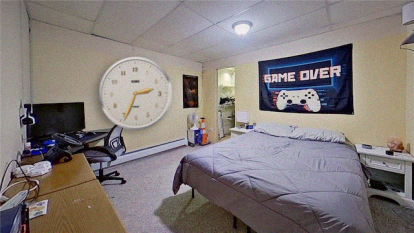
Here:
h=2 m=34
